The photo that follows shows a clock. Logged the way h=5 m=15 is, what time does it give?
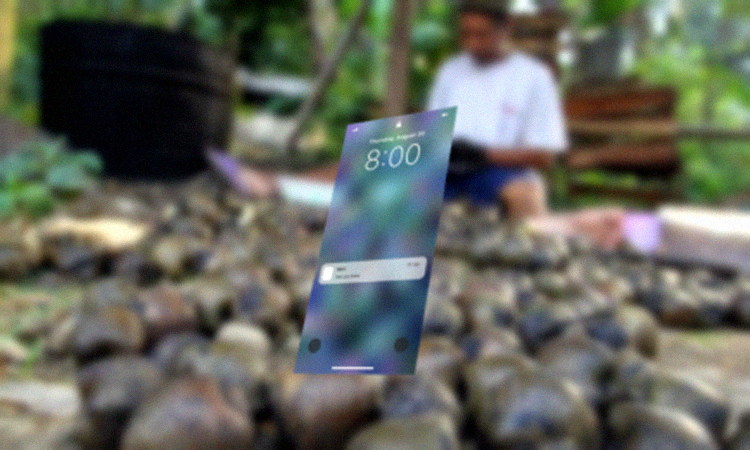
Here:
h=8 m=0
